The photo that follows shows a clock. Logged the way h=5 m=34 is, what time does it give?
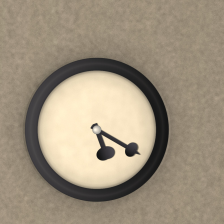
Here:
h=5 m=20
